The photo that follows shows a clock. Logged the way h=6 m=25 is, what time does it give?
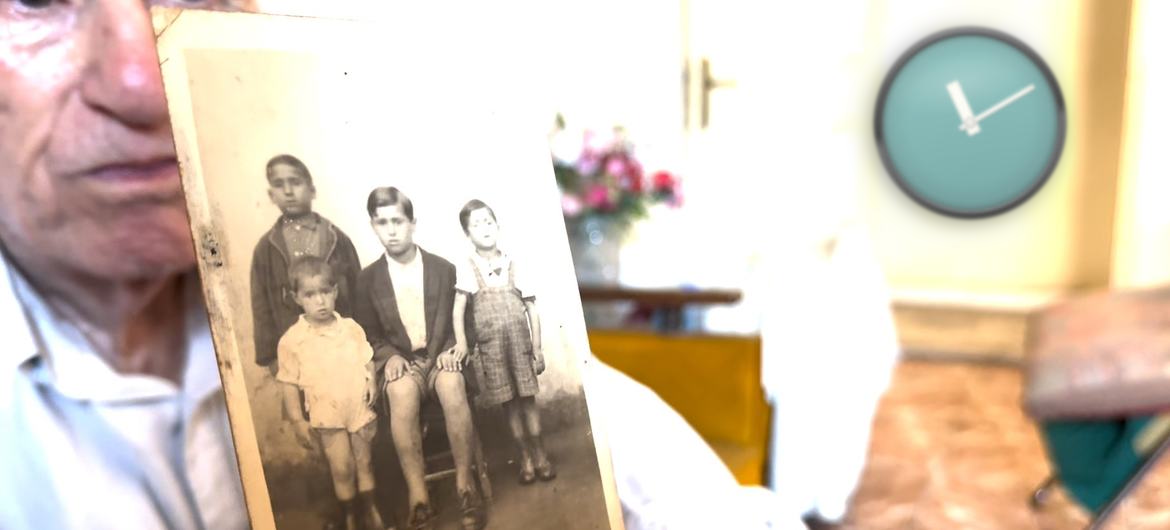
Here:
h=11 m=10
